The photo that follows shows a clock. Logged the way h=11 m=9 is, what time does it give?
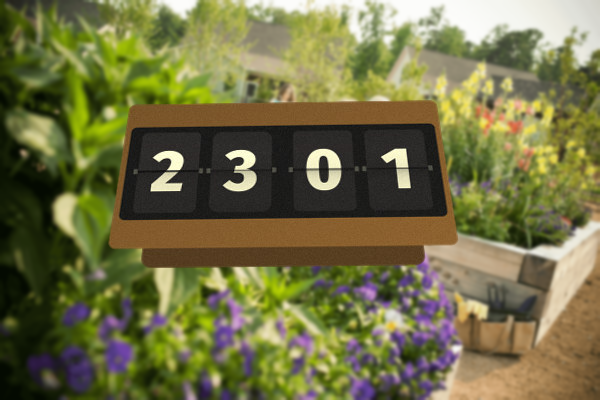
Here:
h=23 m=1
